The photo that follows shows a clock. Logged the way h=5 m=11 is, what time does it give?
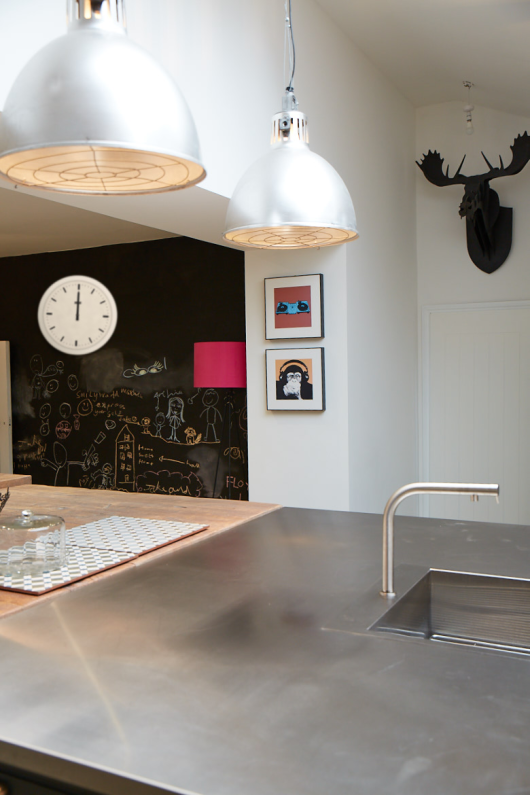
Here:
h=12 m=0
